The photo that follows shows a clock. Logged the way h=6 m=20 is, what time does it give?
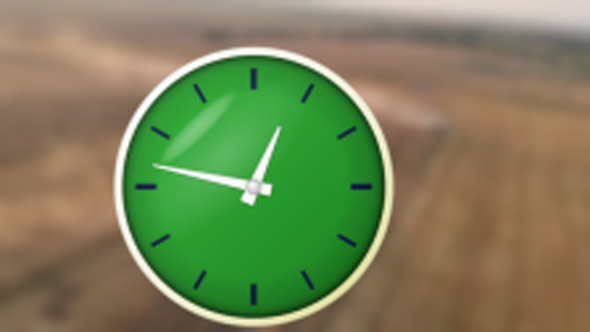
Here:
h=12 m=47
